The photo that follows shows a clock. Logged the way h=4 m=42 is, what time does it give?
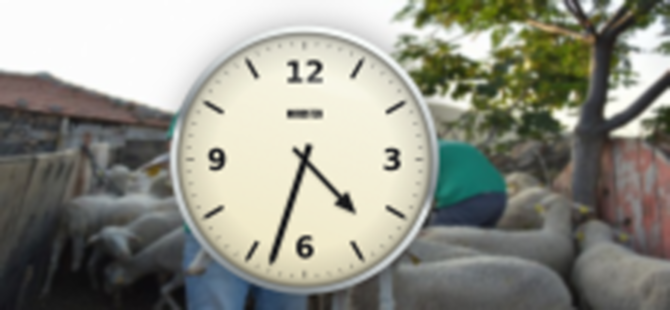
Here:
h=4 m=33
